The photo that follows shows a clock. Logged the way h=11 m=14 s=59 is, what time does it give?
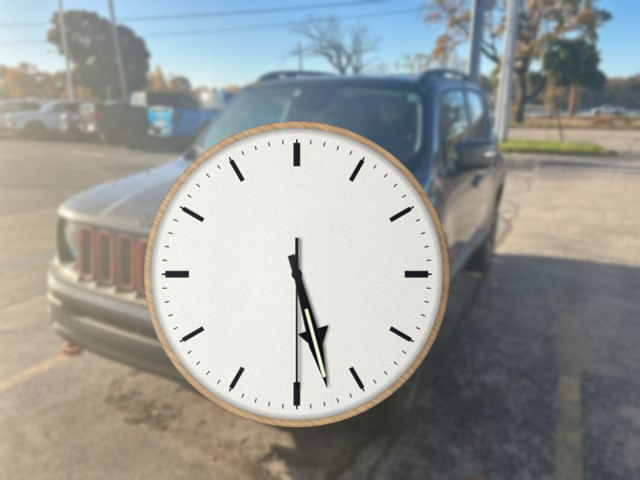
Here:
h=5 m=27 s=30
